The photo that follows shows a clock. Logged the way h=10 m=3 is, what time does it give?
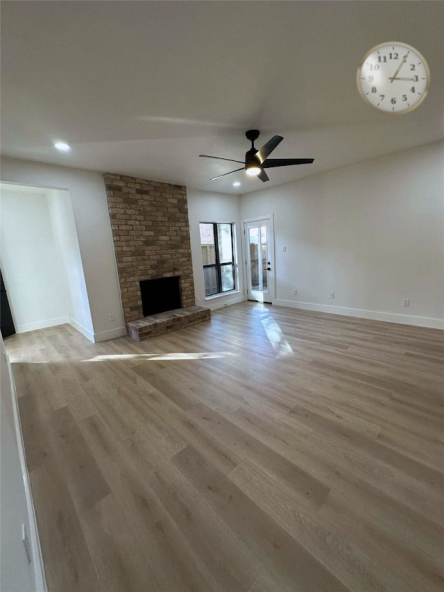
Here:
h=3 m=5
